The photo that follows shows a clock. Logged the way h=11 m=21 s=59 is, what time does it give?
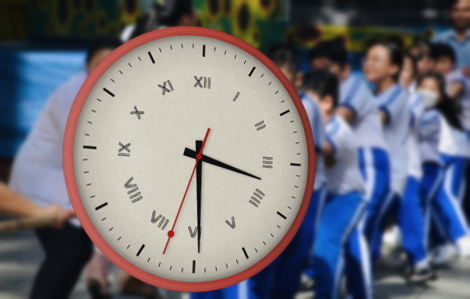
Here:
h=3 m=29 s=33
